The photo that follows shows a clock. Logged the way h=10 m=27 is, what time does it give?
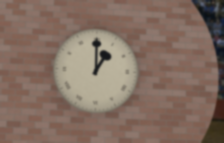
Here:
h=1 m=0
